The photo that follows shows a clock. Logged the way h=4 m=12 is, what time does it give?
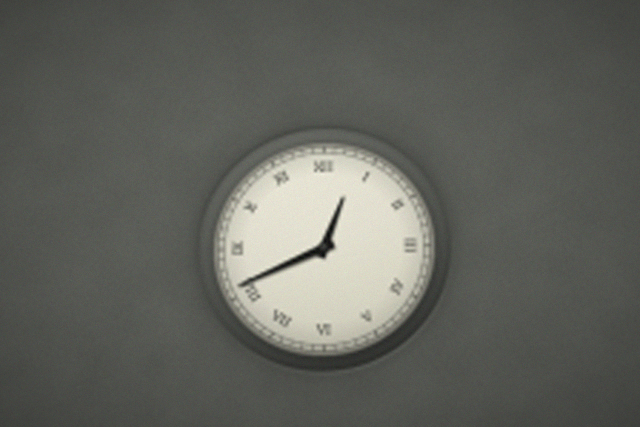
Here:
h=12 m=41
